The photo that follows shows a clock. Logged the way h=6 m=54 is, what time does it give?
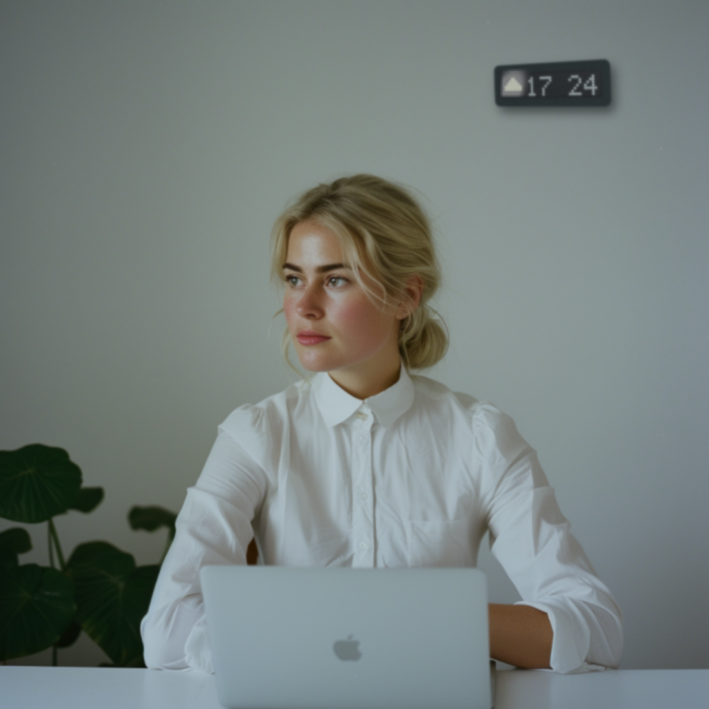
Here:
h=17 m=24
